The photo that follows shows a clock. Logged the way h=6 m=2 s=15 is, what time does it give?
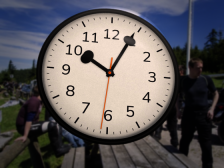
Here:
h=10 m=4 s=31
